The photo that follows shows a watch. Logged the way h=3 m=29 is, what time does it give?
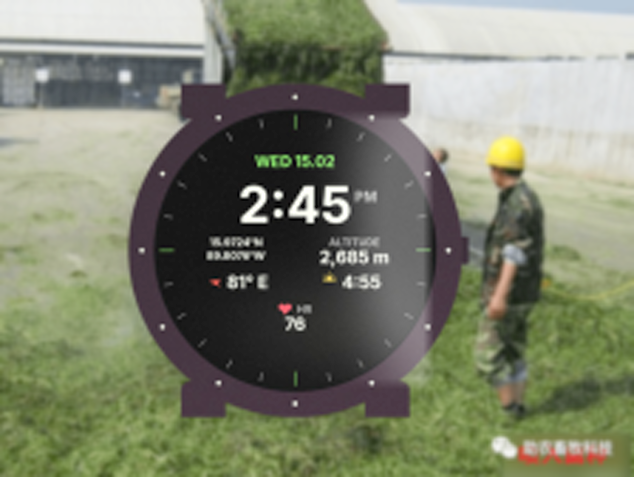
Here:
h=2 m=45
